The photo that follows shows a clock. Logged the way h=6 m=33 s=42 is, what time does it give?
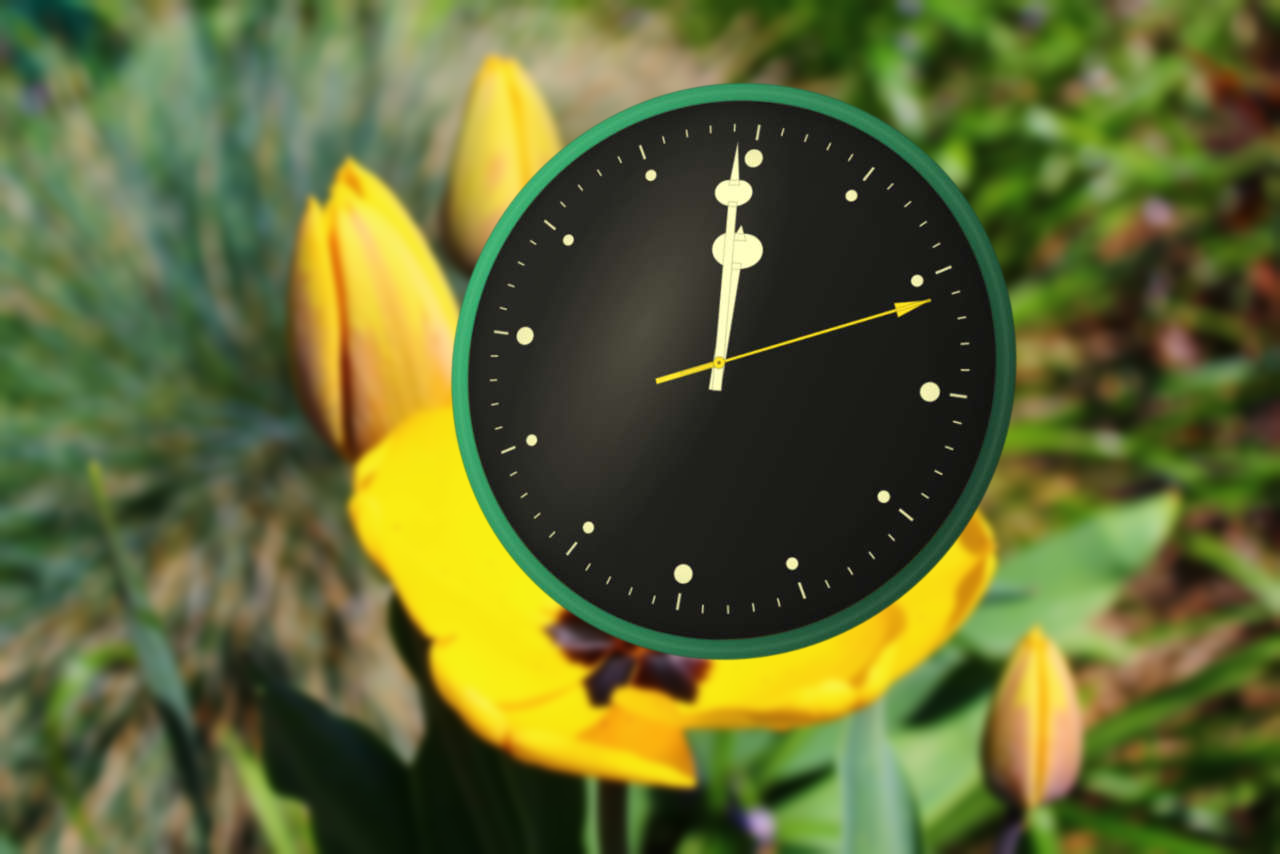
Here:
h=11 m=59 s=11
